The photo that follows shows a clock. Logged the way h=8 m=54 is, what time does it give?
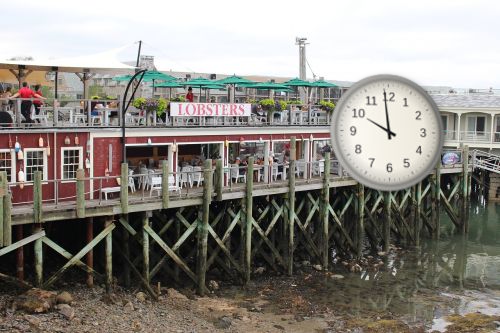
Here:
h=9 m=59
